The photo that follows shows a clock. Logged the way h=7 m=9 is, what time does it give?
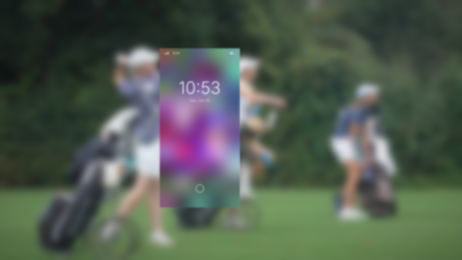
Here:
h=10 m=53
